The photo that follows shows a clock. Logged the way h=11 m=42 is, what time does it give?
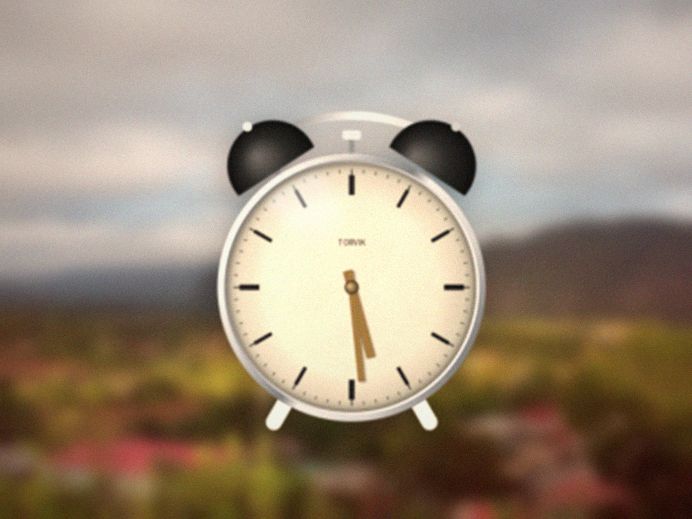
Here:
h=5 m=29
